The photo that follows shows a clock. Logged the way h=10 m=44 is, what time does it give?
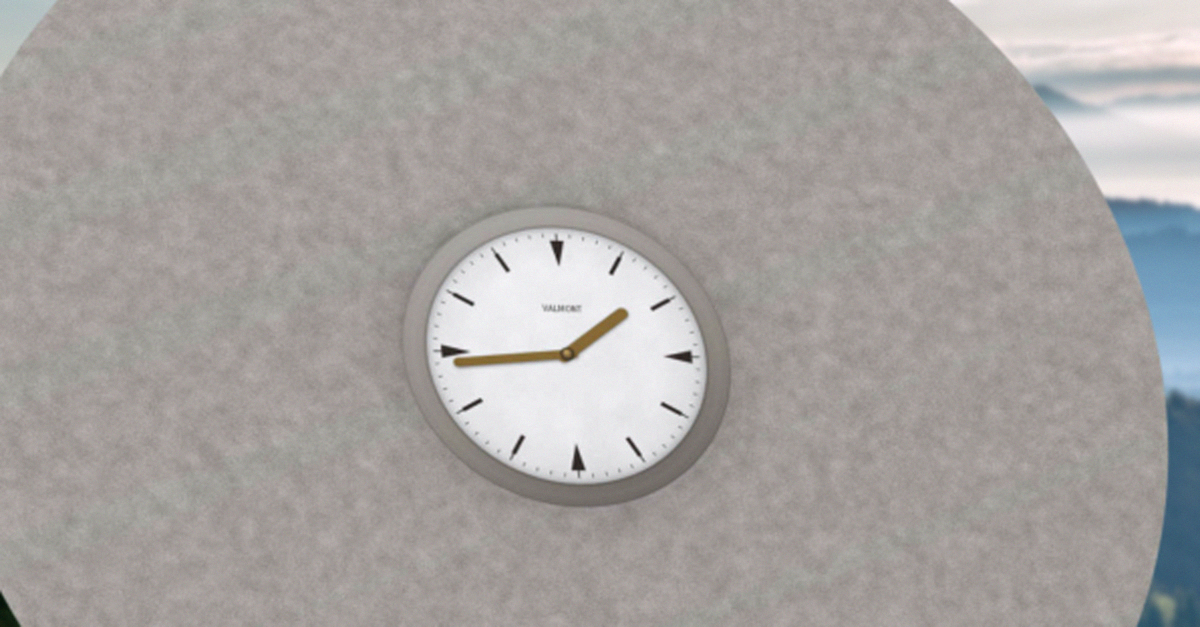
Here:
h=1 m=44
